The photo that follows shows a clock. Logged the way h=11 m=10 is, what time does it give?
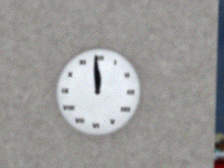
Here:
h=11 m=59
